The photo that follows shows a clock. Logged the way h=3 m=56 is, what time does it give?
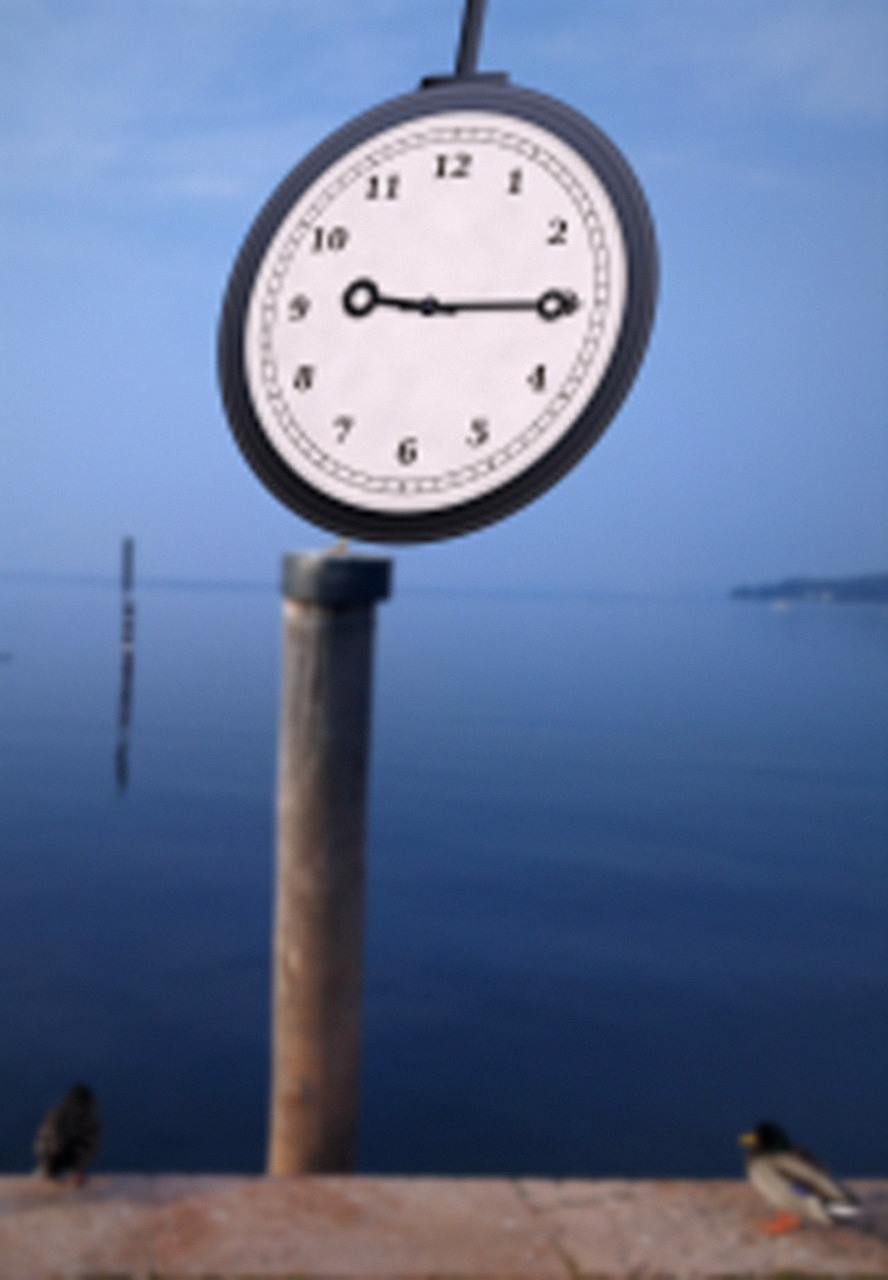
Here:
h=9 m=15
